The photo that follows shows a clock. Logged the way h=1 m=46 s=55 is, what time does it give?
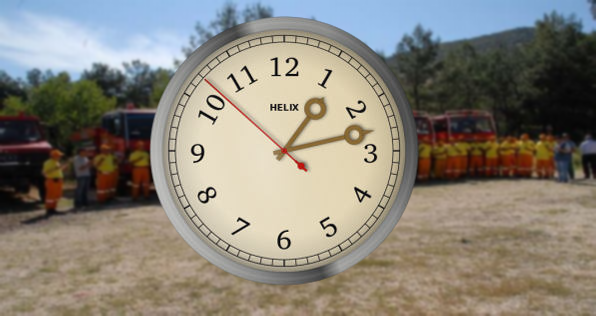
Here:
h=1 m=12 s=52
